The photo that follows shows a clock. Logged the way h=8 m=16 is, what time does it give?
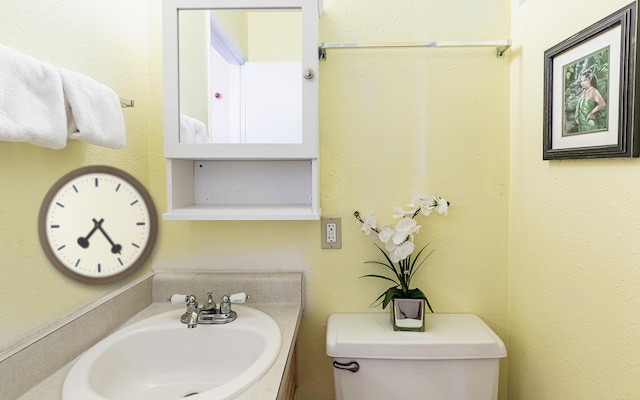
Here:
h=7 m=24
